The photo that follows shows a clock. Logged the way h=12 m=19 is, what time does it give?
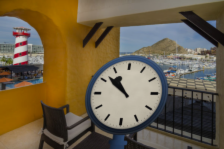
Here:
h=10 m=52
